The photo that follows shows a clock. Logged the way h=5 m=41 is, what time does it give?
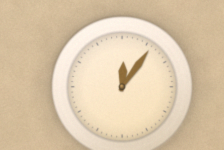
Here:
h=12 m=6
